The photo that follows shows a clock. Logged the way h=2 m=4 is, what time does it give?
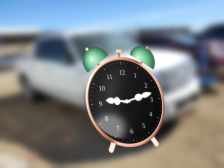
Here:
h=9 m=13
